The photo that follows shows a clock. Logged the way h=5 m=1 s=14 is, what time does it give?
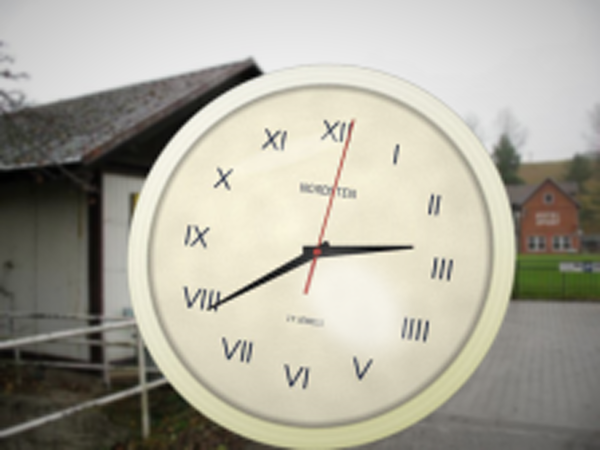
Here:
h=2 m=39 s=1
